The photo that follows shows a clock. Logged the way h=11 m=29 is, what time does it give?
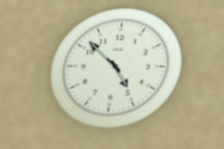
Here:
h=4 m=52
